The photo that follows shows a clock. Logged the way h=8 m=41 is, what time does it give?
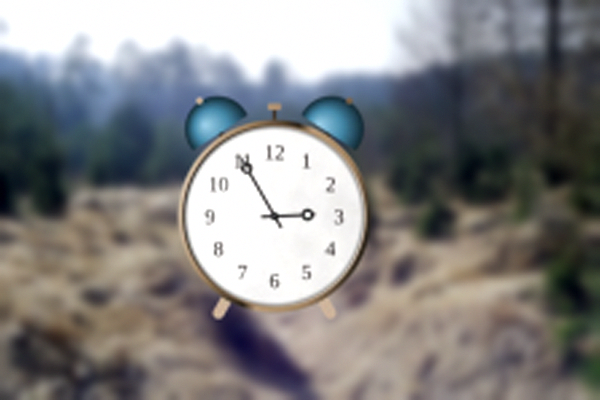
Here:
h=2 m=55
